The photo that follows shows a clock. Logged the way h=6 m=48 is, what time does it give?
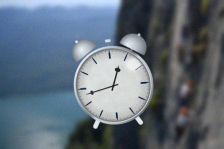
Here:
h=12 m=43
